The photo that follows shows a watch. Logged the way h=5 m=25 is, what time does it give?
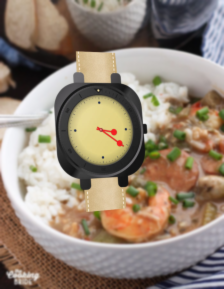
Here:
h=3 m=21
